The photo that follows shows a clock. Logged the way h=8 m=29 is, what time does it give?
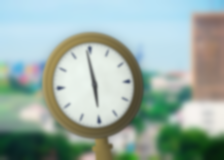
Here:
h=5 m=59
